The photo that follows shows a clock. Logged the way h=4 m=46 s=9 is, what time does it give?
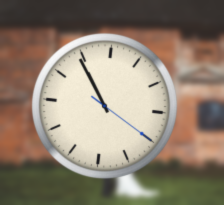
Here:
h=10 m=54 s=20
